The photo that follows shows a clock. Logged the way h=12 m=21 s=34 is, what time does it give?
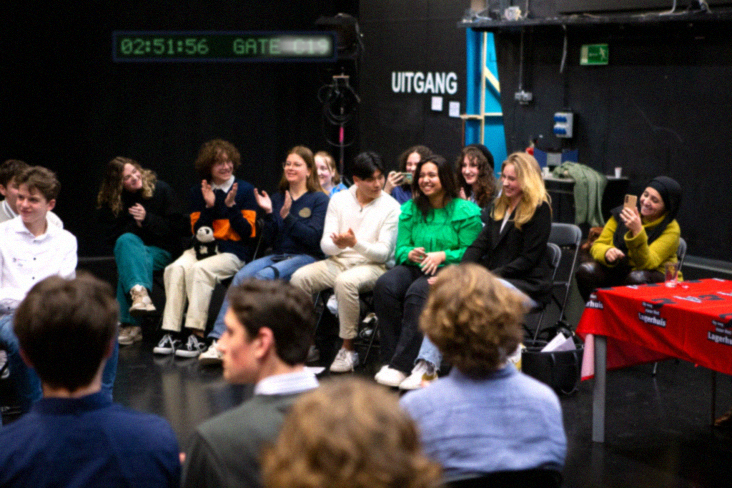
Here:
h=2 m=51 s=56
